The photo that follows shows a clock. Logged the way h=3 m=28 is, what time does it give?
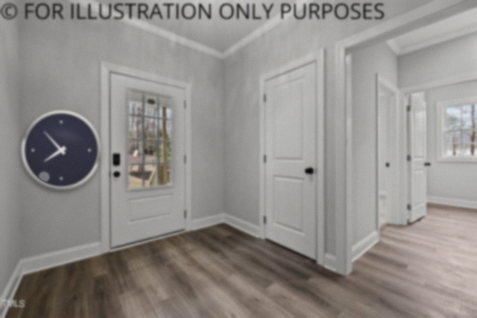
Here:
h=7 m=53
